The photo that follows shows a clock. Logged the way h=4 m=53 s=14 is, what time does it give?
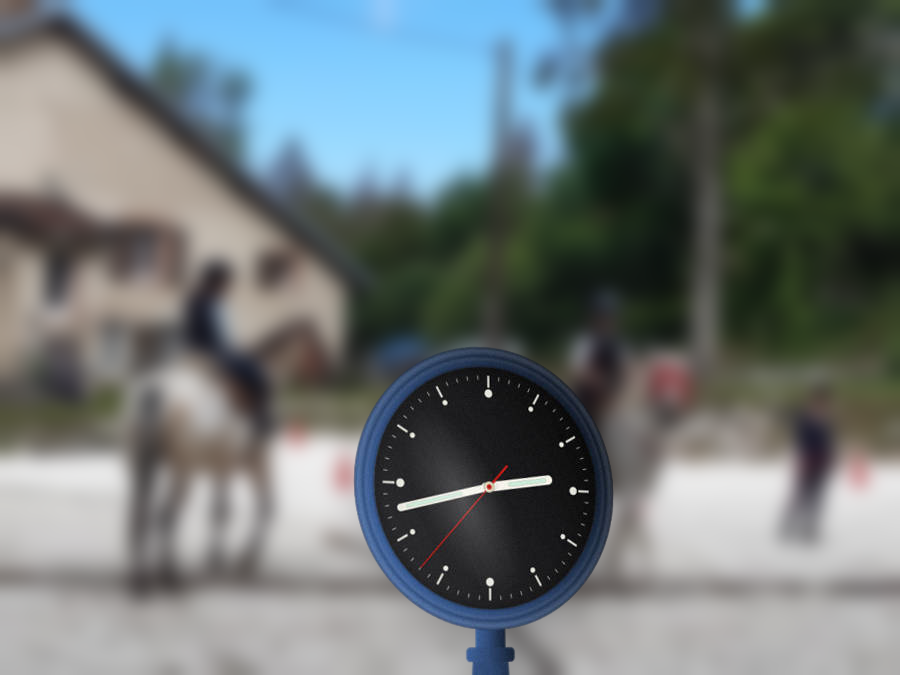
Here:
h=2 m=42 s=37
